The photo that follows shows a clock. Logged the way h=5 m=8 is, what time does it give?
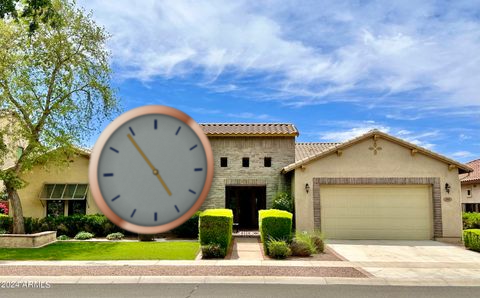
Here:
h=4 m=54
